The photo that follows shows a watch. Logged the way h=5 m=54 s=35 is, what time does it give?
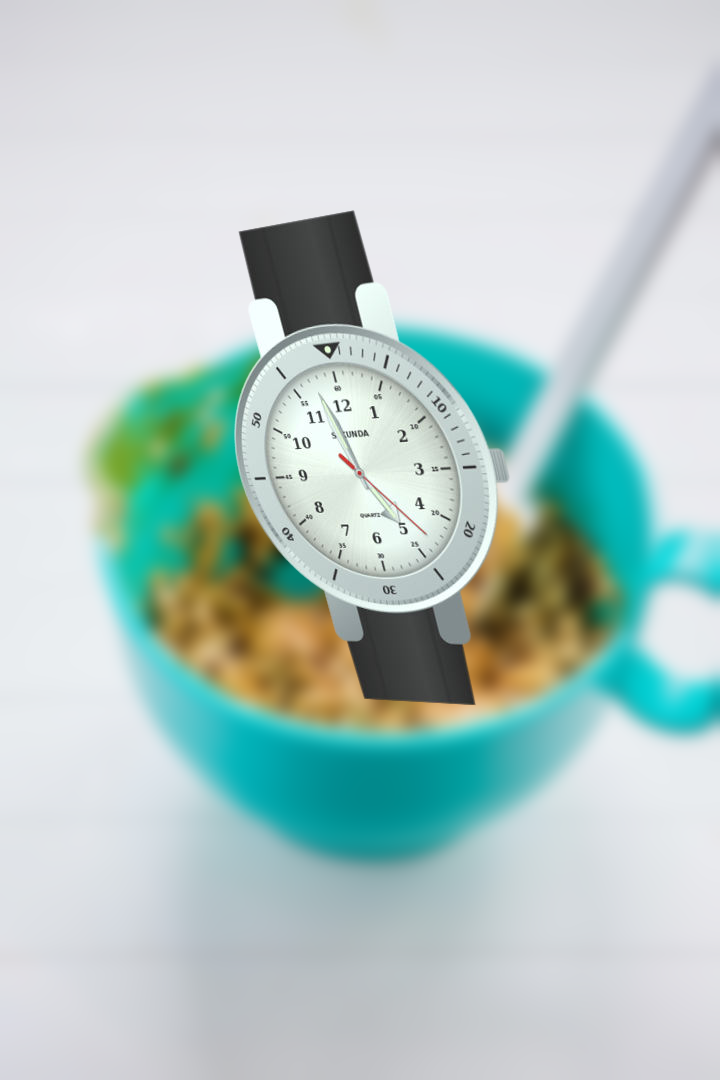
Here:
h=4 m=57 s=23
